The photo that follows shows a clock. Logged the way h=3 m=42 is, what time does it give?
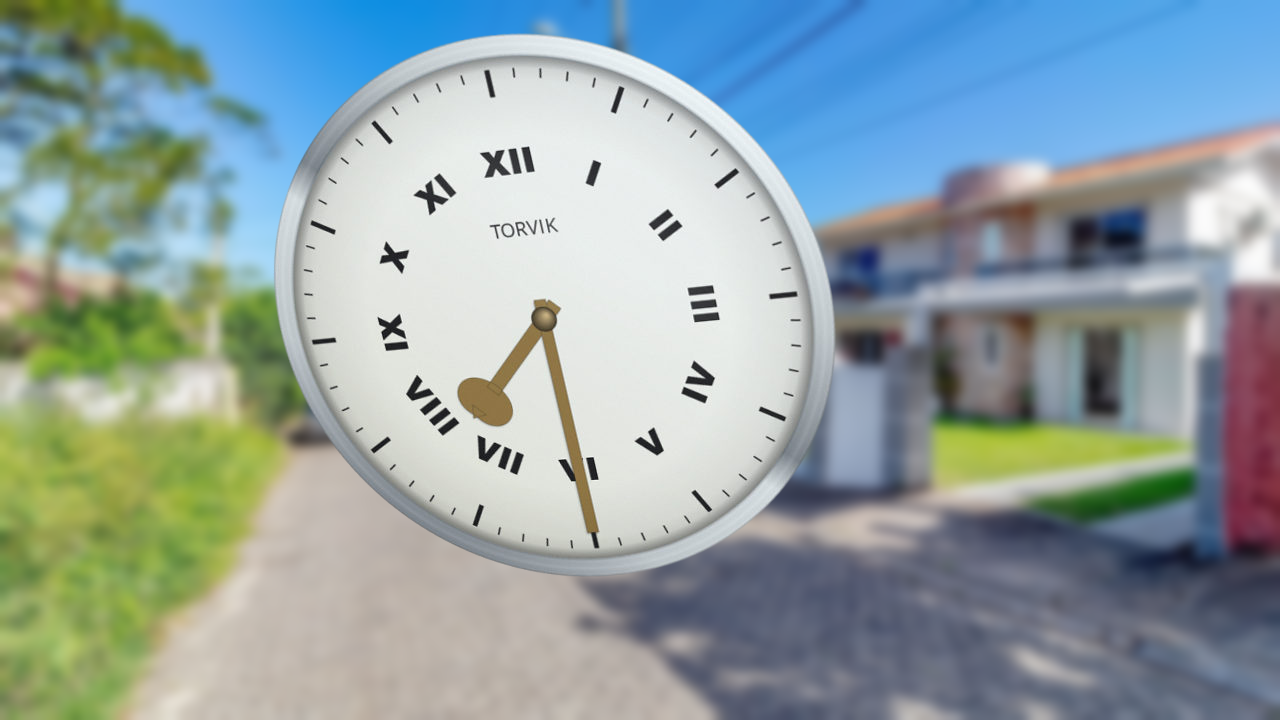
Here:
h=7 m=30
